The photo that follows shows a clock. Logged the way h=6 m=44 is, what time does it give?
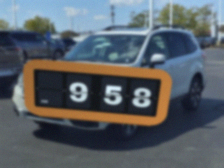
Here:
h=9 m=58
